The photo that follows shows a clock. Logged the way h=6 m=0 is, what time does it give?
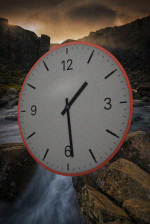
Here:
h=1 m=29
